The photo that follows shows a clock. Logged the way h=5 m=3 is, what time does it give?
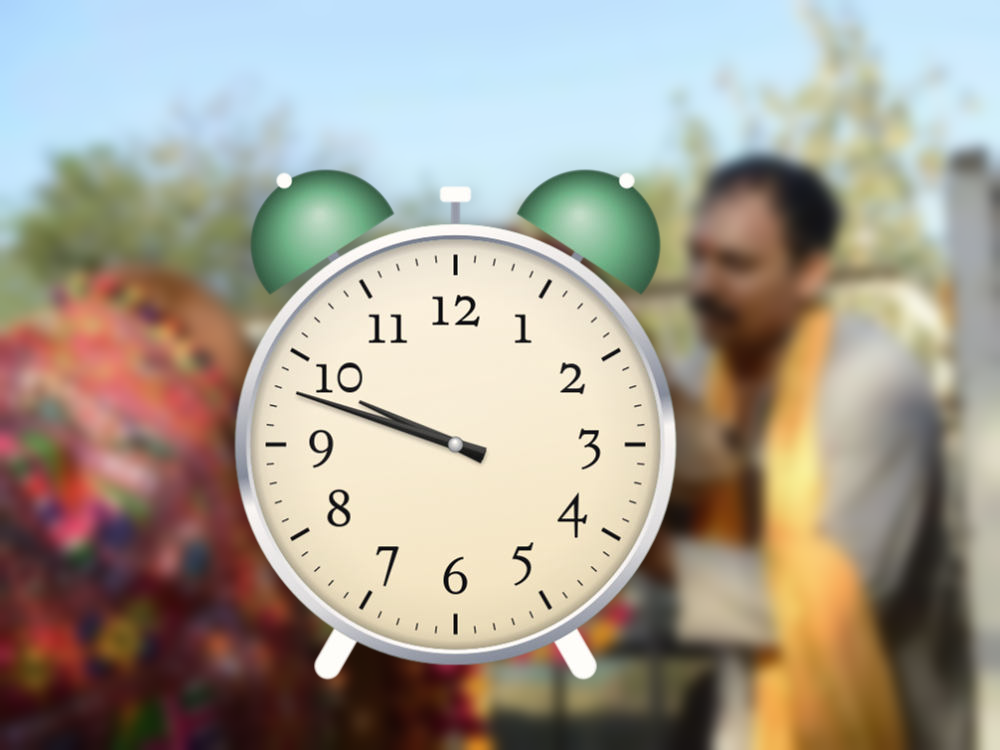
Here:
h=9 m=48
